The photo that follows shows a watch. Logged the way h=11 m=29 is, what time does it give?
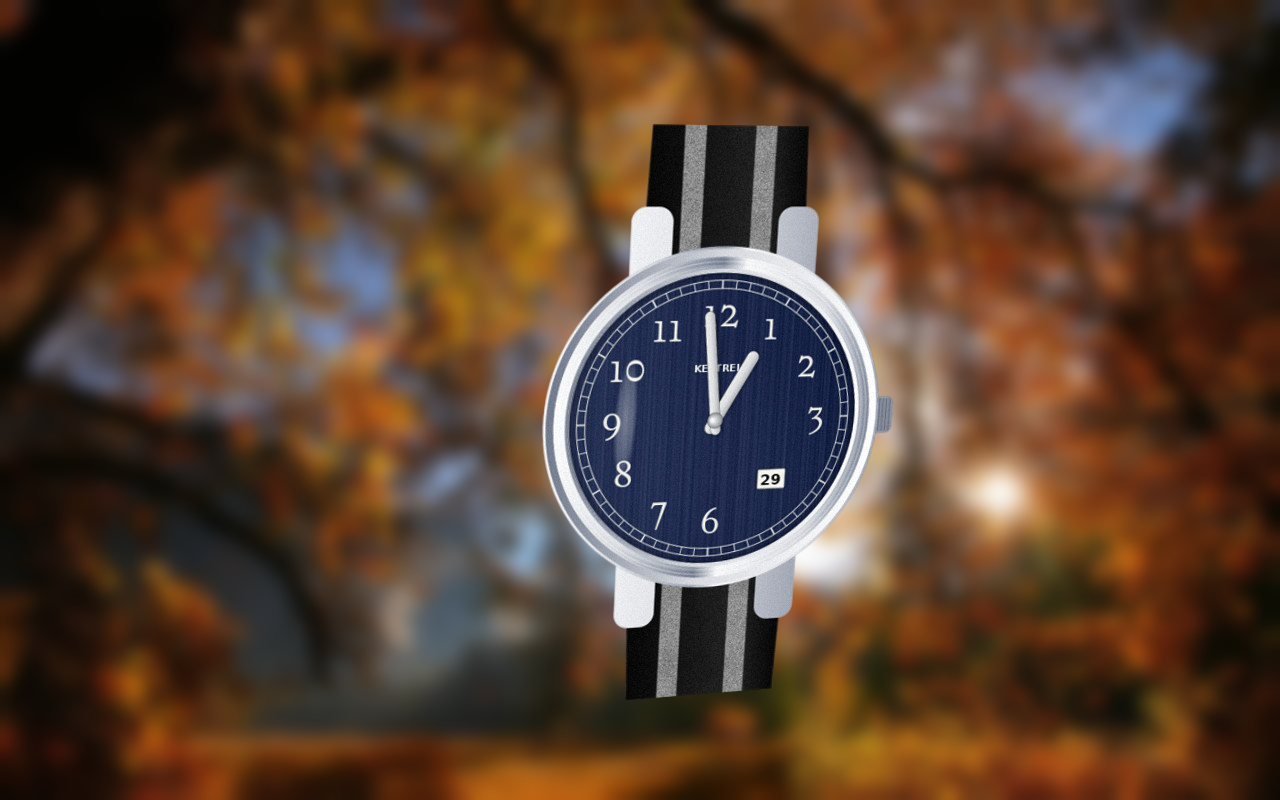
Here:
h=12 m=59
